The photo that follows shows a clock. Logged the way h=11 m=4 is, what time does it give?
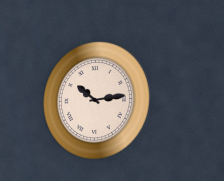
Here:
h=10 m=14
